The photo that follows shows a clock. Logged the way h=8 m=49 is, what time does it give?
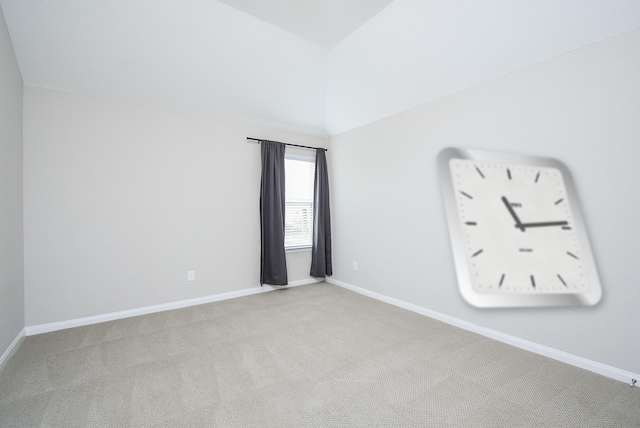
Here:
h=11 m=14
